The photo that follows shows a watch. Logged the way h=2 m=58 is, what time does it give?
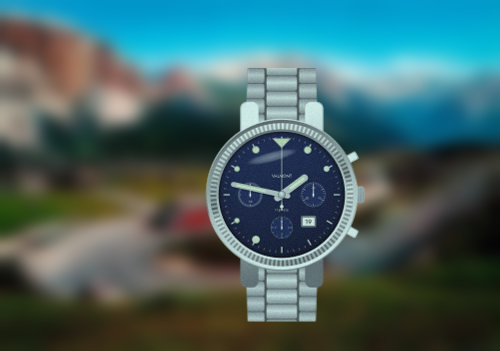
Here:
h=1 m=47
